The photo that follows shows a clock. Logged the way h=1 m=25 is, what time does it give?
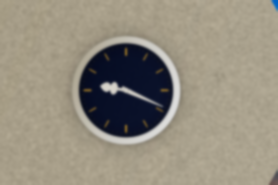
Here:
h=9 m=19
